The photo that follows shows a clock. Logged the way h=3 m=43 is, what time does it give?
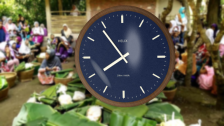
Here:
h=7 m=54
